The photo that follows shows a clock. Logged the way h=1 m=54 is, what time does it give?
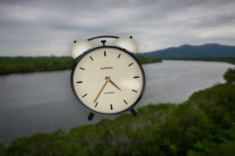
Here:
h=4 m=36
